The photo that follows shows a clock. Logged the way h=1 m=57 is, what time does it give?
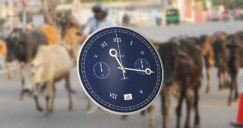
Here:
h=11 m=17
